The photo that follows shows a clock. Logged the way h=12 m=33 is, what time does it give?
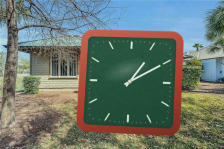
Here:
h=1 m=10
